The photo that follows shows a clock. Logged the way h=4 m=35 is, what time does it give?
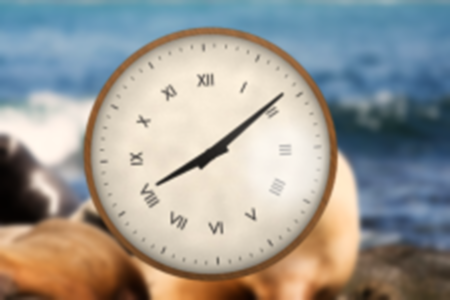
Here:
h=8 m=9
